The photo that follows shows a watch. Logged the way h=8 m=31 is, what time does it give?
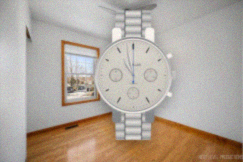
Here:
h=10 m=58
